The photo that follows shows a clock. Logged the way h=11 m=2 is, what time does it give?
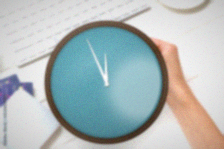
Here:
h=11 m=56
